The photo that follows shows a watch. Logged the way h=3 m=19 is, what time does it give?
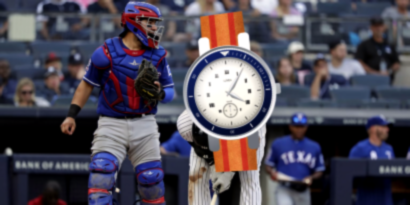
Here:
h=4 m=6
